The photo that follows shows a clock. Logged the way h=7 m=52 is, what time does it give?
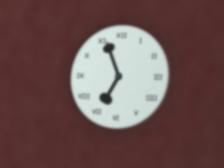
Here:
h=6 m=56
